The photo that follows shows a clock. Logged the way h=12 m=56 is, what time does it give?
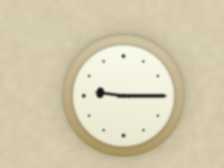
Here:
h=9 m=15
